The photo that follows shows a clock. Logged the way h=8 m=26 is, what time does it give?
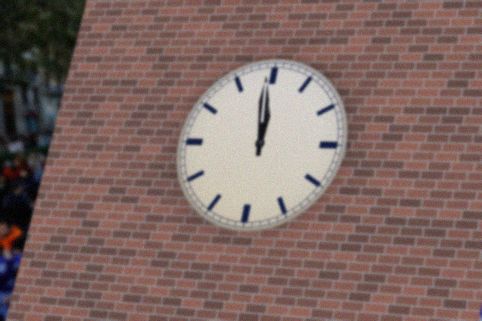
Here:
h=11 m=59
